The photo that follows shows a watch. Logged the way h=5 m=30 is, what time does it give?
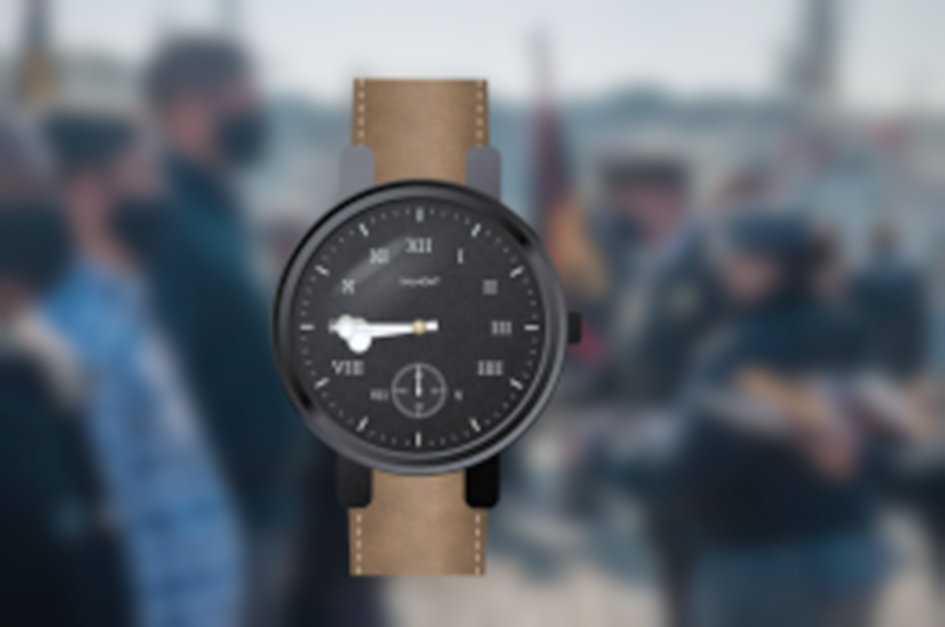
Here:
h=8 m=45
